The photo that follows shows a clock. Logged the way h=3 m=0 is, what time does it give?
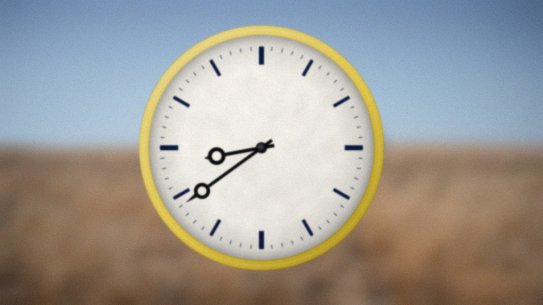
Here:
h=8 m=39
